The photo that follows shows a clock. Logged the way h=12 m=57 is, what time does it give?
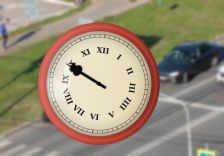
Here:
h=9 m=49
